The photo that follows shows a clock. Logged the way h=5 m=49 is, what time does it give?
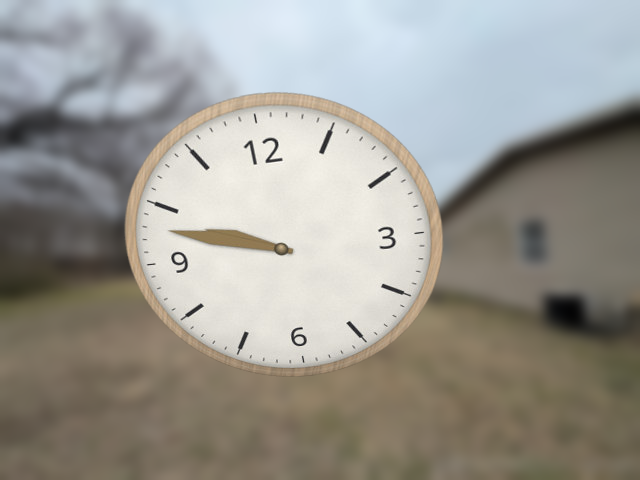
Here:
h=9 m=48
